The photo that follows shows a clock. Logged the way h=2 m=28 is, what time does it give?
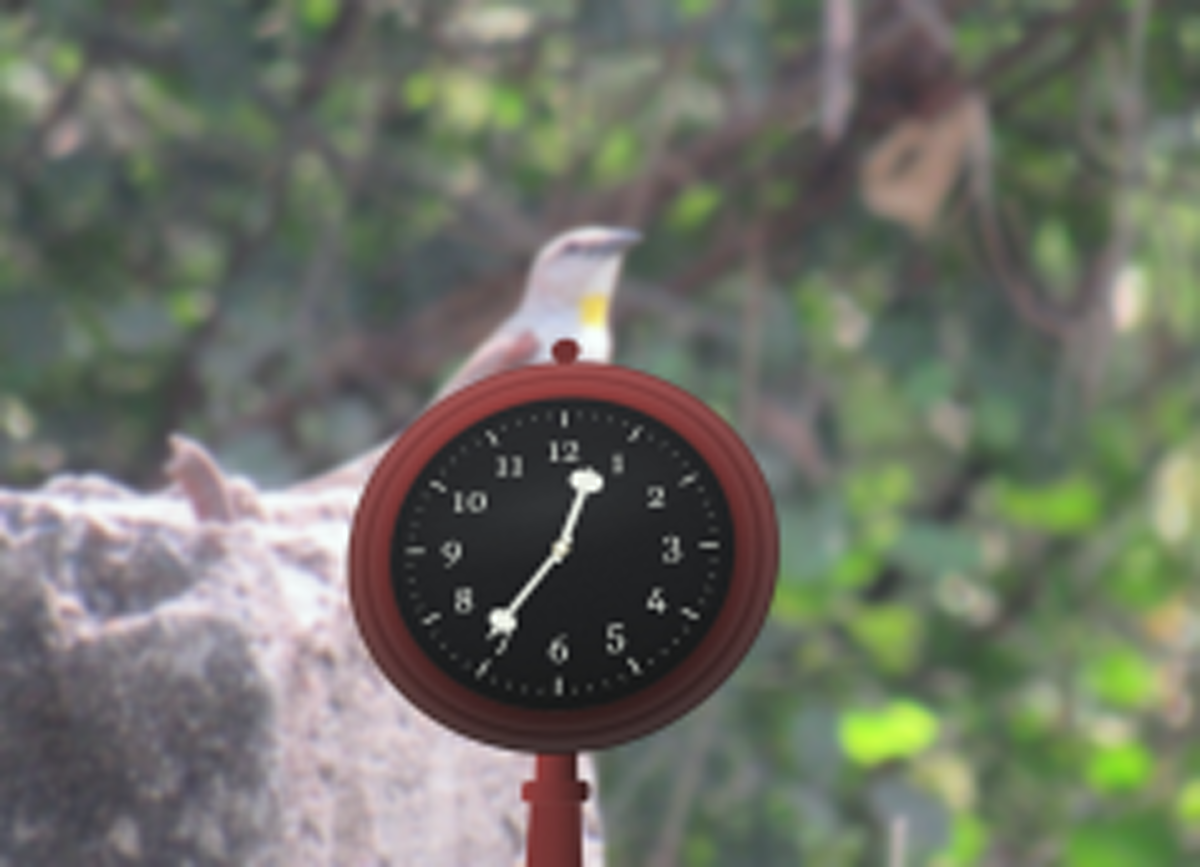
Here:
h=12 m=36
